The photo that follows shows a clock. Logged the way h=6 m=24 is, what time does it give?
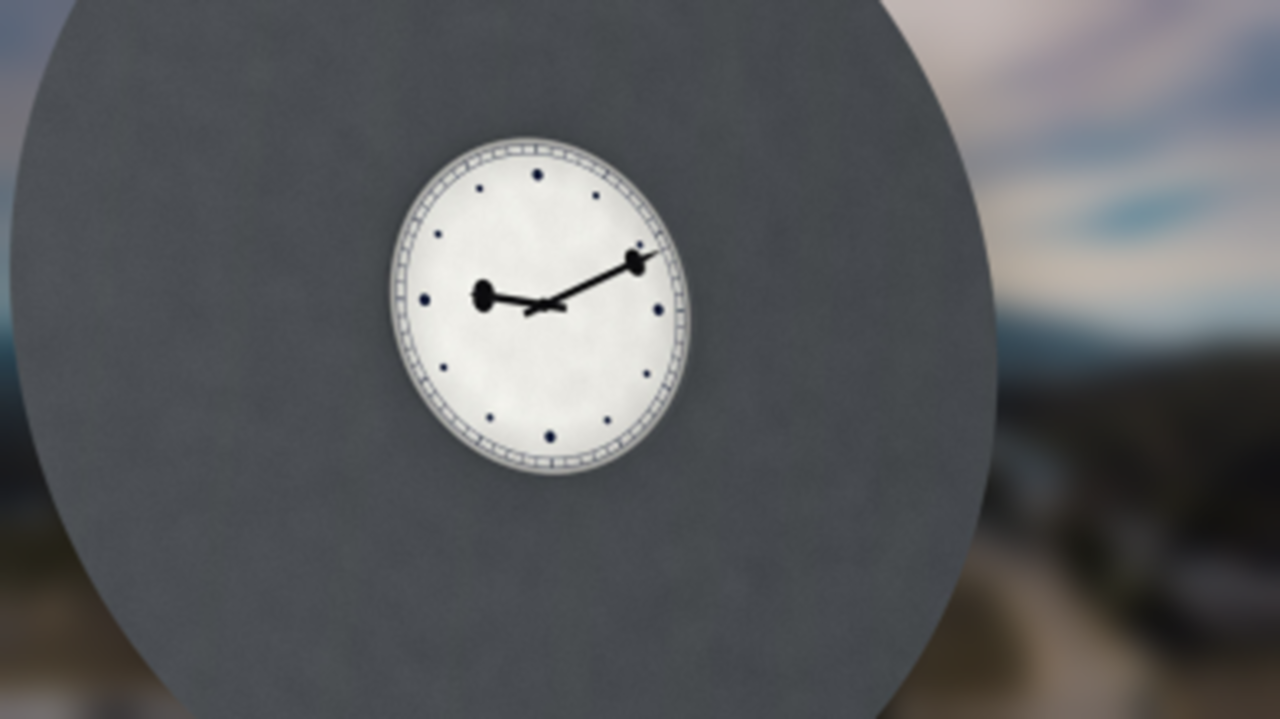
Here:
h=9 m=11
